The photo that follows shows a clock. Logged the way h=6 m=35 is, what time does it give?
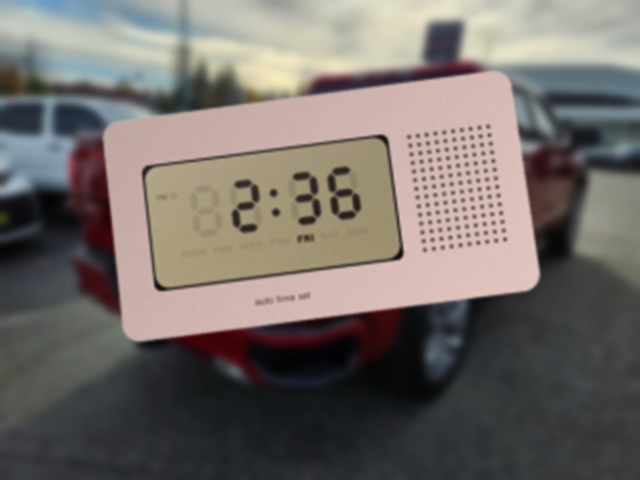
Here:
h=2 m=36
